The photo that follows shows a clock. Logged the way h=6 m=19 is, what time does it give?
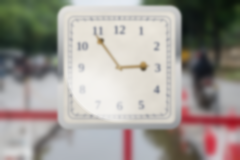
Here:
h=2 m=54
